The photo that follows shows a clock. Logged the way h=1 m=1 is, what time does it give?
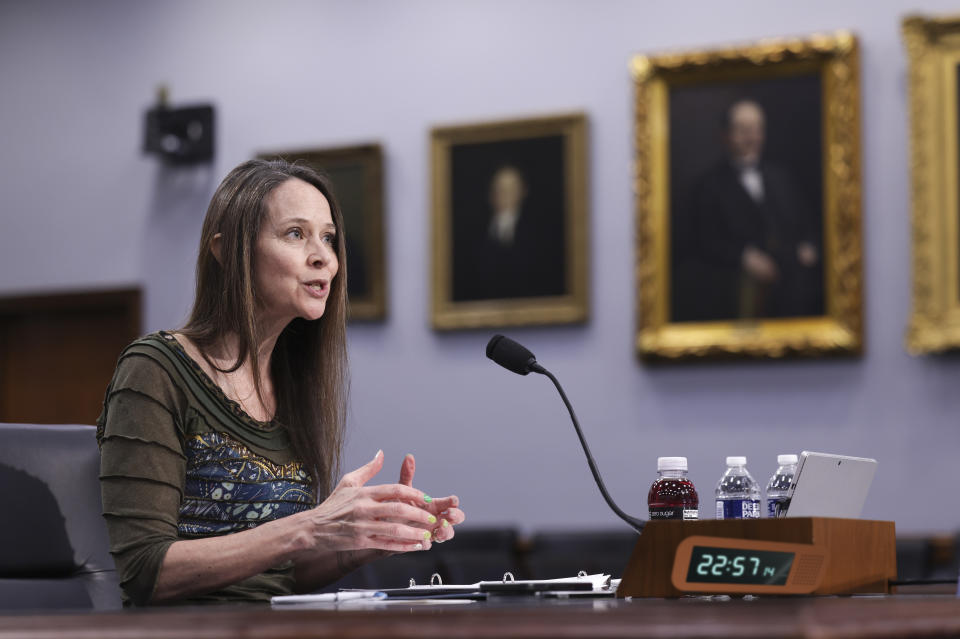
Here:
h=22 m=57
